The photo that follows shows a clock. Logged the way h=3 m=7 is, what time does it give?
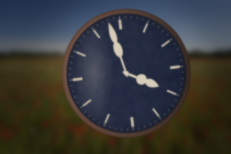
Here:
h=3 m=58
